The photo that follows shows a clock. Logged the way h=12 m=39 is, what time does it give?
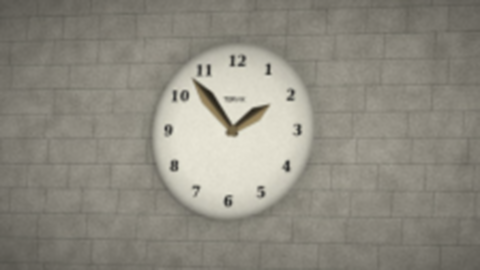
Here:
h=1 m=53
